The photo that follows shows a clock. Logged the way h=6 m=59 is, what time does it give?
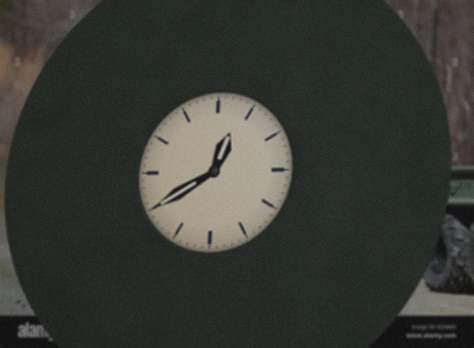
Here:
h=12 m=40
